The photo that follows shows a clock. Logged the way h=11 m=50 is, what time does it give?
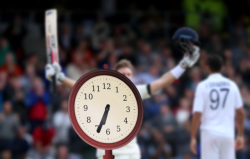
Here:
h=6 m=34
